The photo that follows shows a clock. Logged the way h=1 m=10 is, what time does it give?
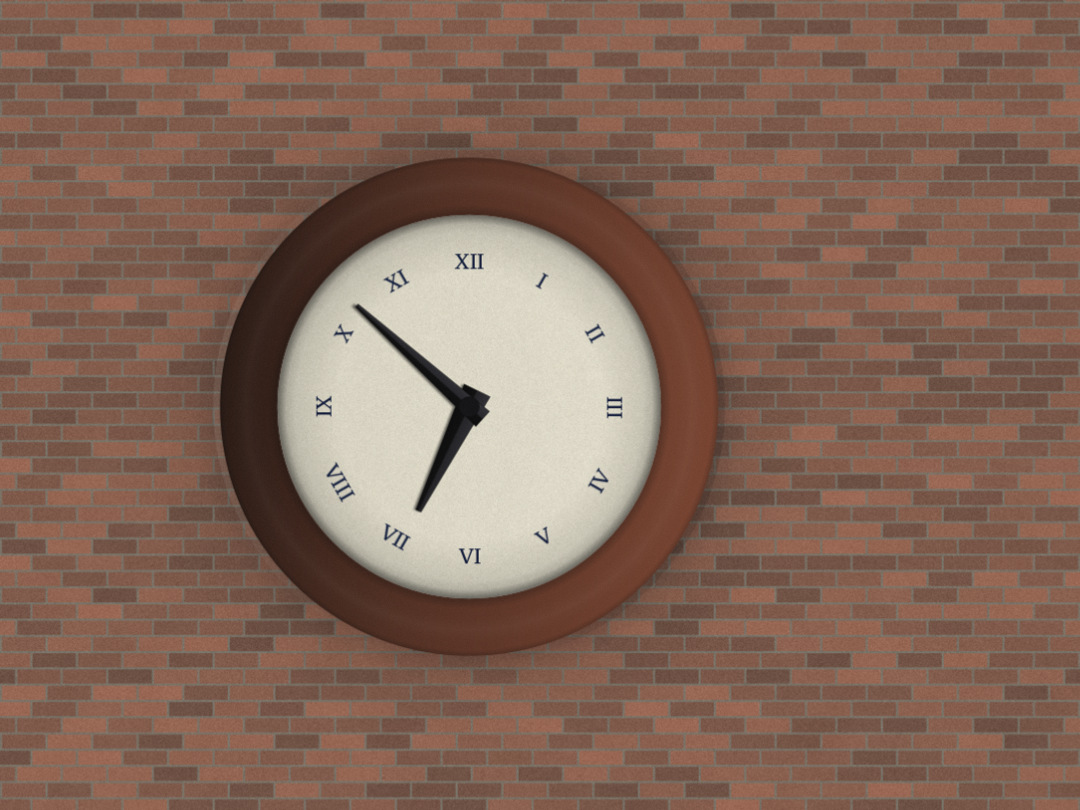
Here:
h=6 m=52
